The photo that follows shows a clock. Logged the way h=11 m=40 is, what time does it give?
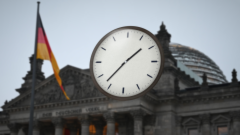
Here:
h=1 m=37
